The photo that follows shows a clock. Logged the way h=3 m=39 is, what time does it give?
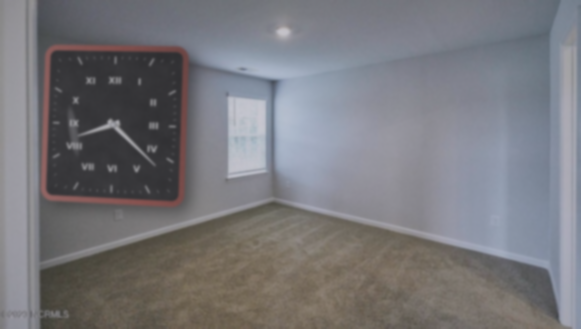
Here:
h=8 m=22
